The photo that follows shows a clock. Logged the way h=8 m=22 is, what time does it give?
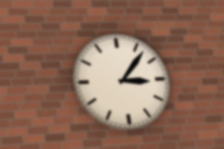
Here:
h=3 m=7
